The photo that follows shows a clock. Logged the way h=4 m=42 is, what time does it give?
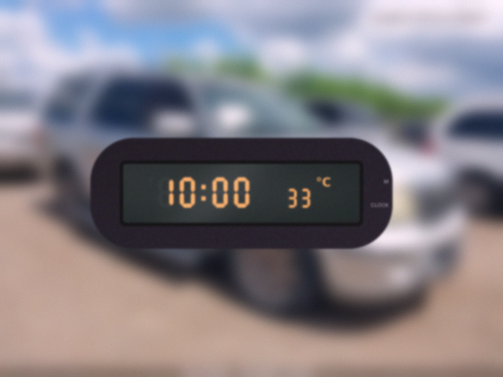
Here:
h=10 m=0
